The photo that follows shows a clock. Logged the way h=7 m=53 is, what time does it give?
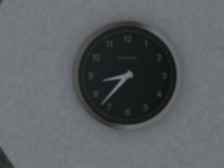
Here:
h=8 m=37
